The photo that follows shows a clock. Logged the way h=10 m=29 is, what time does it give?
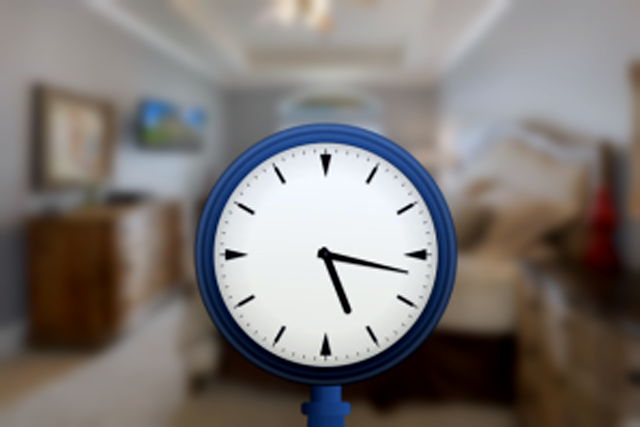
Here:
h=5 m=17
